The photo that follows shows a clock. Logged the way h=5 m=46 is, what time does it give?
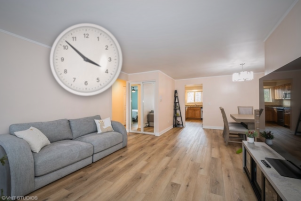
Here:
h=3 m=52
